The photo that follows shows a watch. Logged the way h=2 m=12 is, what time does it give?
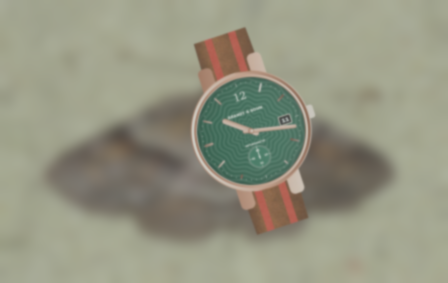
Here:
h=10 m=17
